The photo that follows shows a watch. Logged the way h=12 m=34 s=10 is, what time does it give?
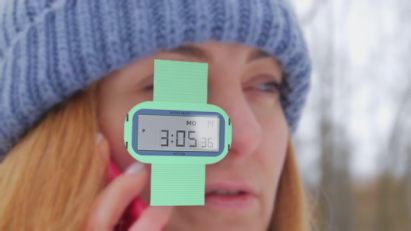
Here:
h=3 m=5 s=36
